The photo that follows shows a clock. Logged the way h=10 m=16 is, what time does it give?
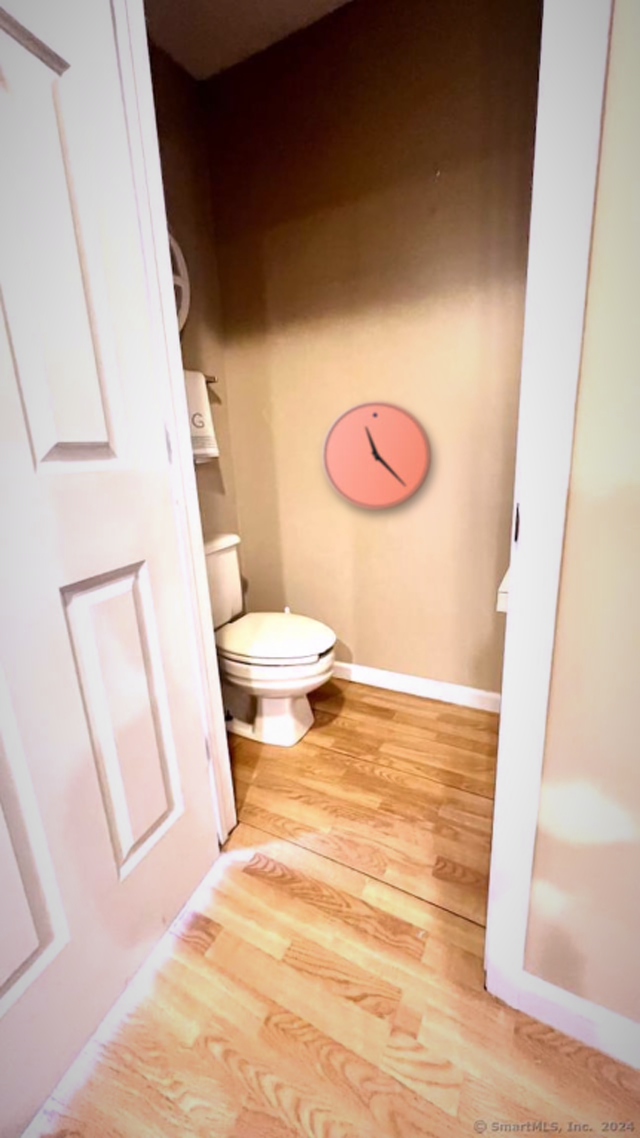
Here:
h=11 m=23
